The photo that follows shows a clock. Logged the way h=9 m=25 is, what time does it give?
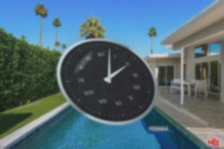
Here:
h=2 m=3
